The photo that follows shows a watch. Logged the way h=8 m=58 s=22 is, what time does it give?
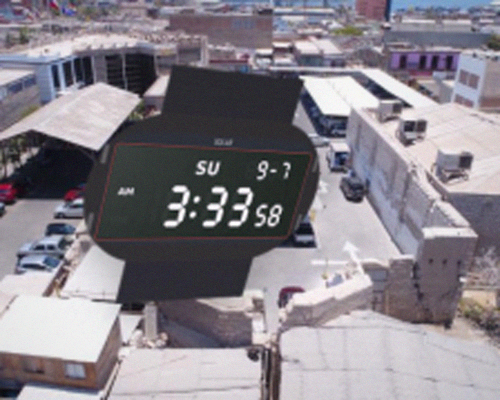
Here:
h=3 m=33 s=58
